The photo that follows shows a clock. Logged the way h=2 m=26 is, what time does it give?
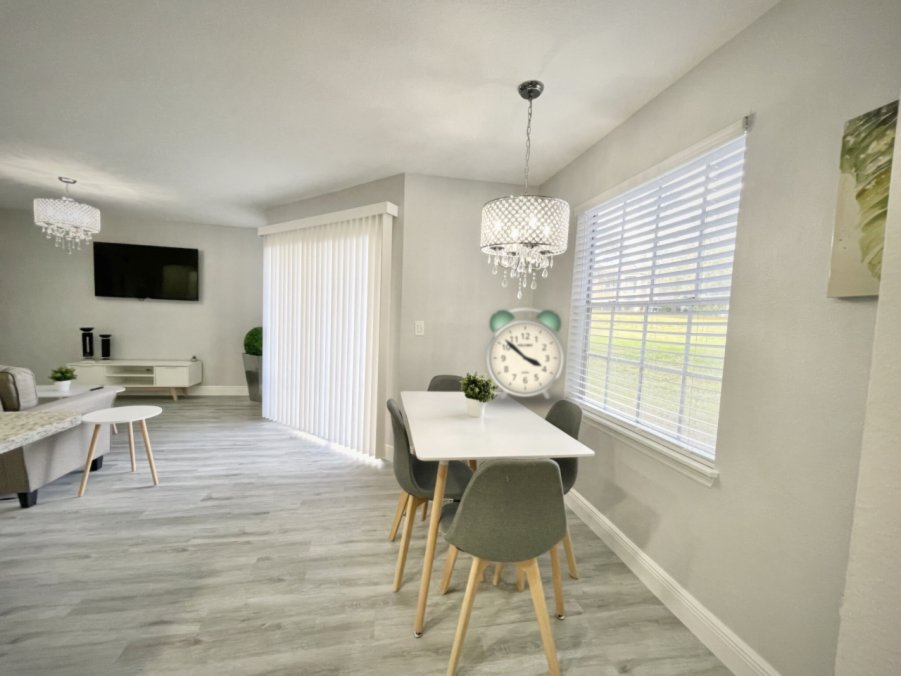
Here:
h=3 m=52
